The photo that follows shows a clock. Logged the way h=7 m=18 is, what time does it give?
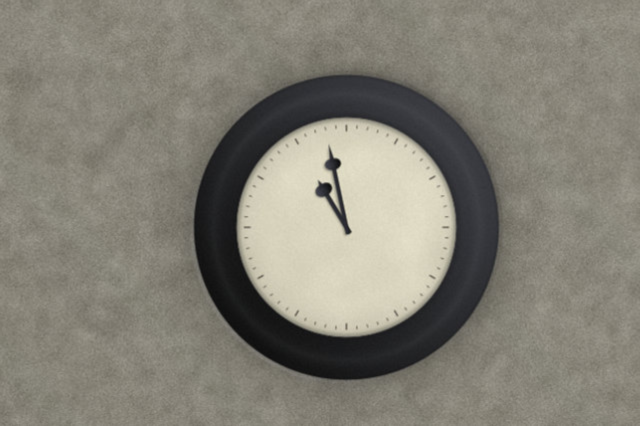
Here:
h=10 m=58
